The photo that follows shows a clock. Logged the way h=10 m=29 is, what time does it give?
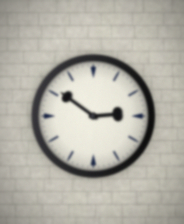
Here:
h=2 m=51
